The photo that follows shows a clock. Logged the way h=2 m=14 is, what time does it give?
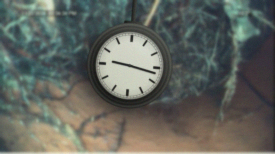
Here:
h=9 m=17
